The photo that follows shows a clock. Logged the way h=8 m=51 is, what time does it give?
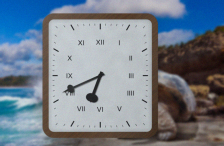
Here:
h=6 m=41
